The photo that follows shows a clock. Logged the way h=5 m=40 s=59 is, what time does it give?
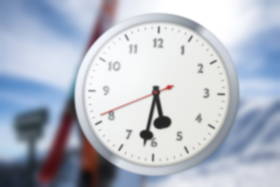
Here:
h=5 m=31 s=41
